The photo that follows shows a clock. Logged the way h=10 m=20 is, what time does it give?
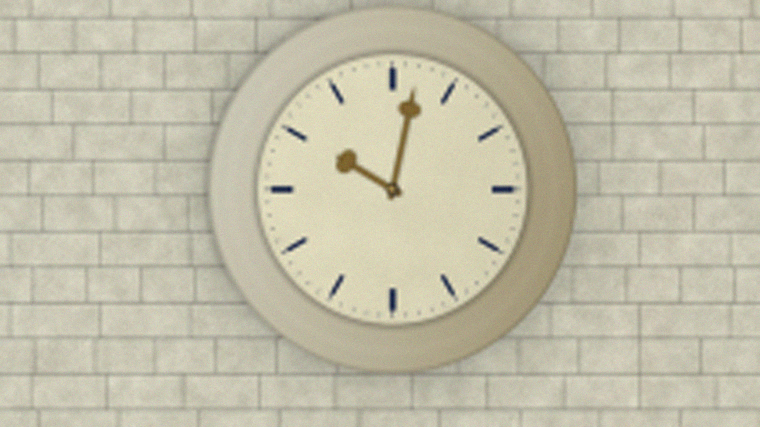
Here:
h=10 m=2
